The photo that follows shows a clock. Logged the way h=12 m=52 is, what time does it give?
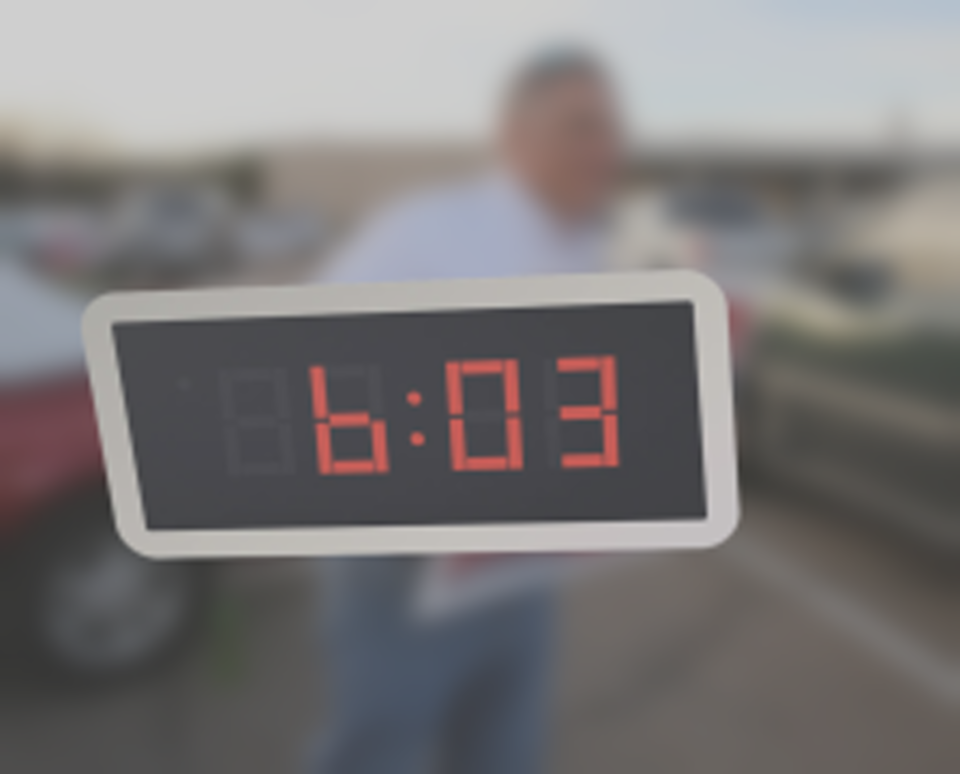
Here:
h=6 m=3
